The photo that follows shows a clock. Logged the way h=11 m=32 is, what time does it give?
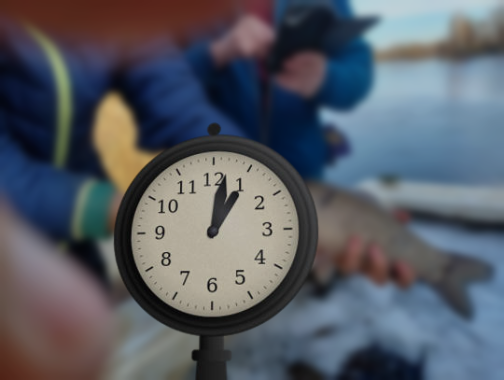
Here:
h=1 m=2
